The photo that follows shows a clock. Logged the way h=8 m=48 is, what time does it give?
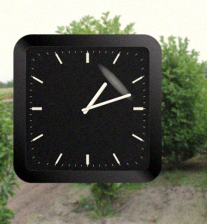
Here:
h=1 m=12
